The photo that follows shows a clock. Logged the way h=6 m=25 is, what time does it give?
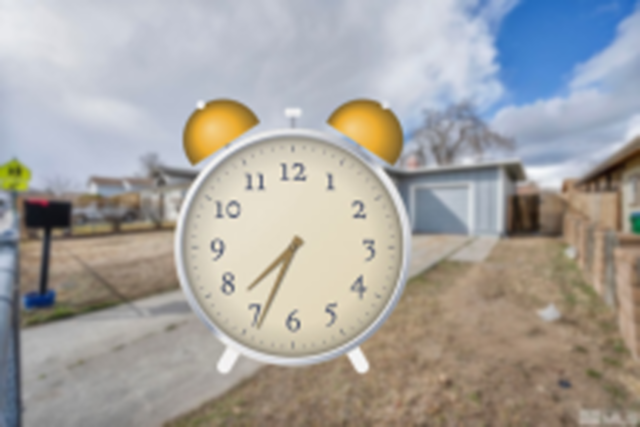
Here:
h=7 m=34
